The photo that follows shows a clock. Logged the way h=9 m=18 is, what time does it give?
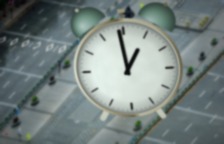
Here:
h=12 m=59
